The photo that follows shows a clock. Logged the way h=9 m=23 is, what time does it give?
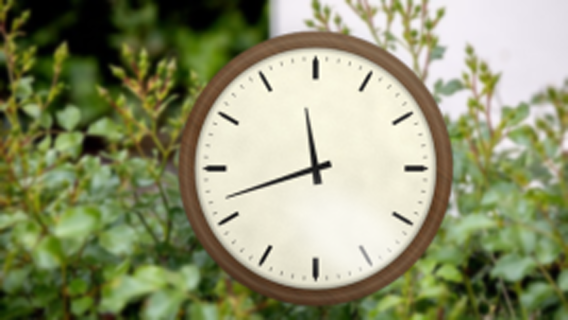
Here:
h=11 m=42
